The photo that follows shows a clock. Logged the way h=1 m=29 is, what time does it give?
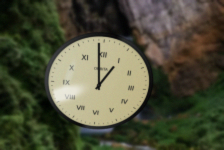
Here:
h=12 m=59
